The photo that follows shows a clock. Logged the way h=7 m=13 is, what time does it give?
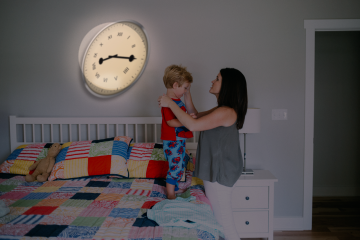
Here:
h=8 m=15
